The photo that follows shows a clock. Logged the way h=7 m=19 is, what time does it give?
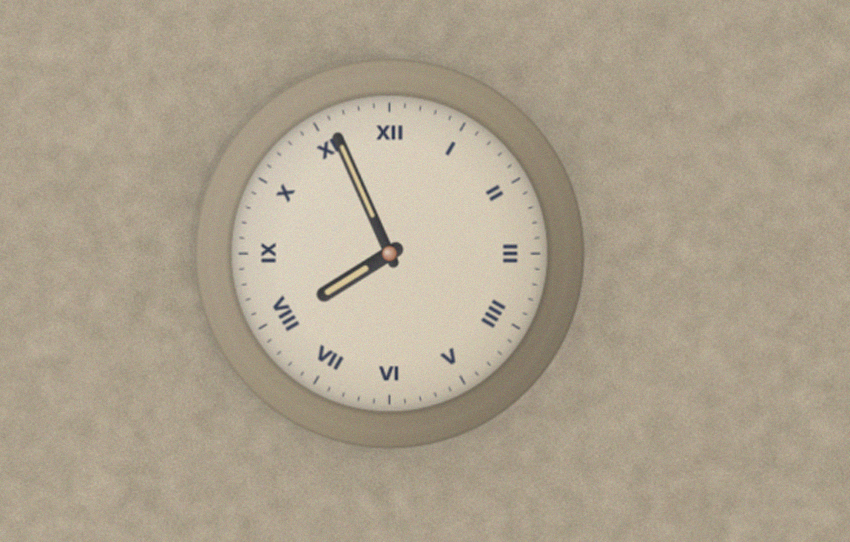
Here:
h=7 m=56
